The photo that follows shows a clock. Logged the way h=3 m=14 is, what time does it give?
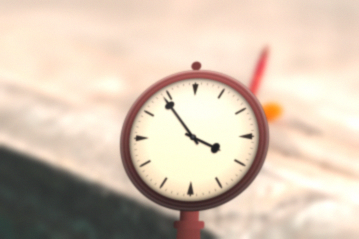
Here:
h=3 m=54
